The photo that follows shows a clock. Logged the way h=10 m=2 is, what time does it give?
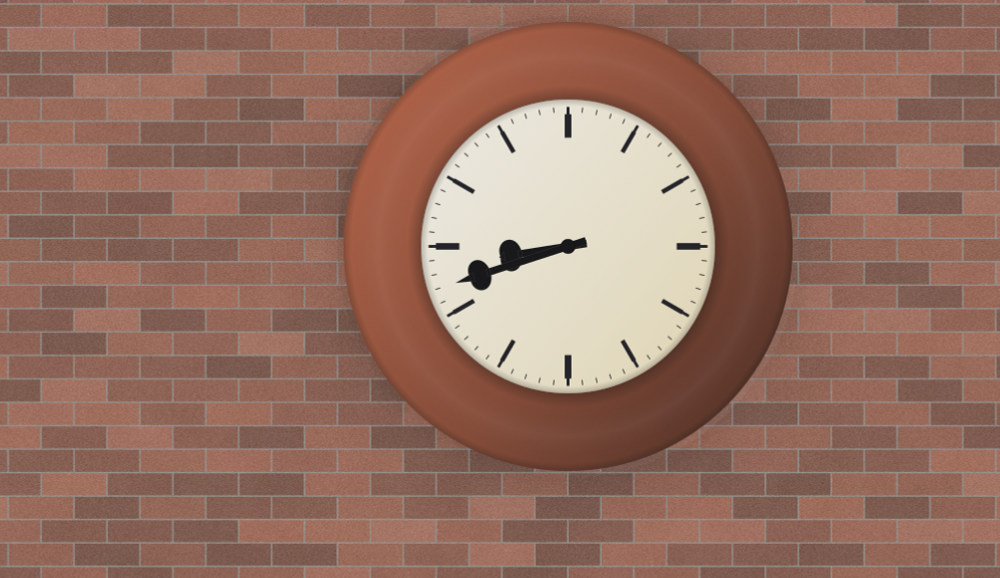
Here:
h=8 m=42
